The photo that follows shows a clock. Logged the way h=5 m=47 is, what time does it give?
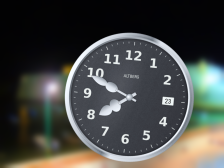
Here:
h=7 m=49
